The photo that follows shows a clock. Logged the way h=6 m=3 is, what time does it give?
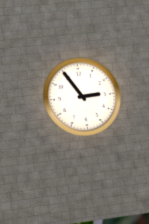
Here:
h=2 m=55
